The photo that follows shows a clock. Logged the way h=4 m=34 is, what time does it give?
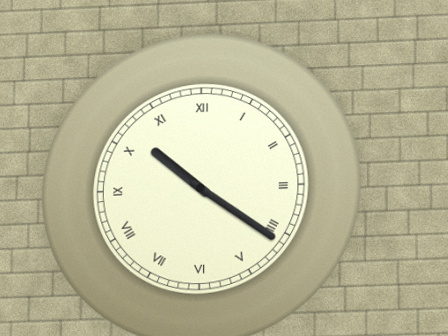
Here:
h=10 m=21
